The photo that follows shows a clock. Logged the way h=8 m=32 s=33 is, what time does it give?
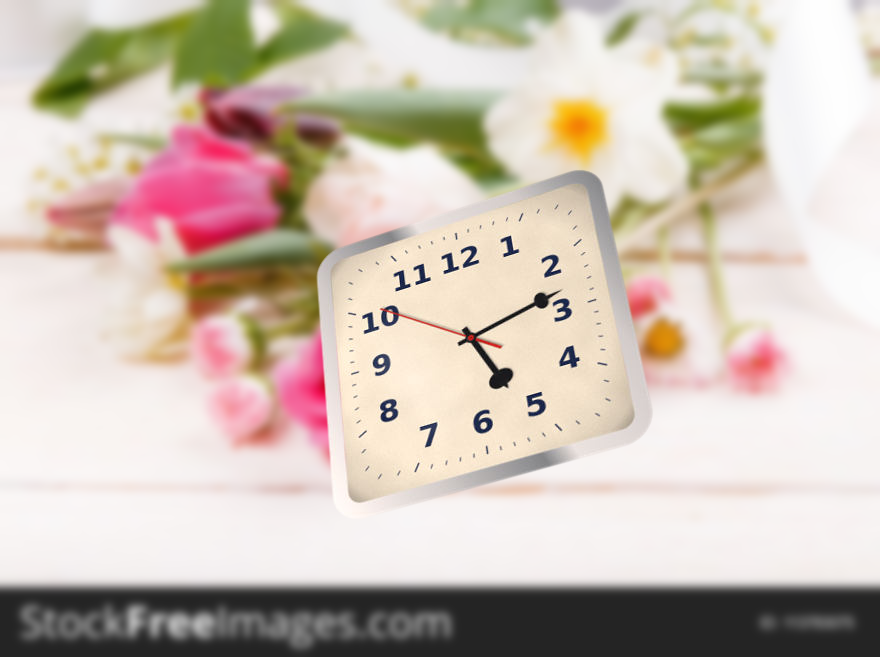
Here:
h=5 m=12 s=51
